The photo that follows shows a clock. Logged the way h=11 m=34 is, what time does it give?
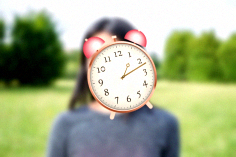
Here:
h=1 m=12
